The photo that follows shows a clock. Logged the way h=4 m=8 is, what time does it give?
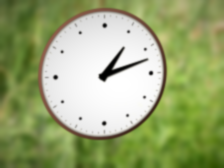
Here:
h=1 m=12
